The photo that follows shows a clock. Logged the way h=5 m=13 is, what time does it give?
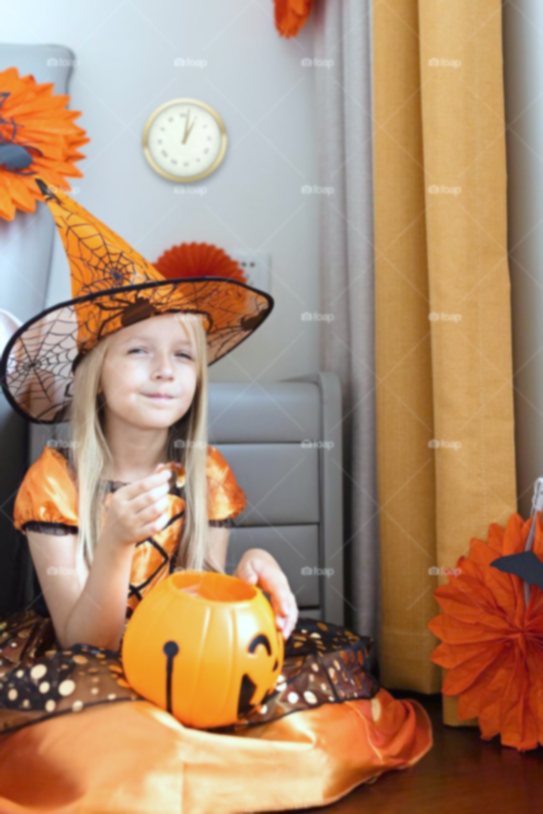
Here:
h=1 m=2
